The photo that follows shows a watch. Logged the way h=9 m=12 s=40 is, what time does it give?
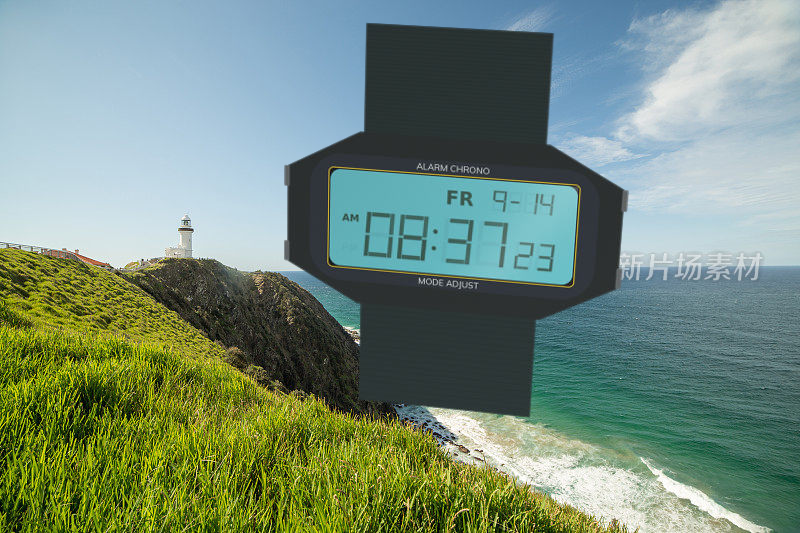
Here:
h=8 m=37 s=23
